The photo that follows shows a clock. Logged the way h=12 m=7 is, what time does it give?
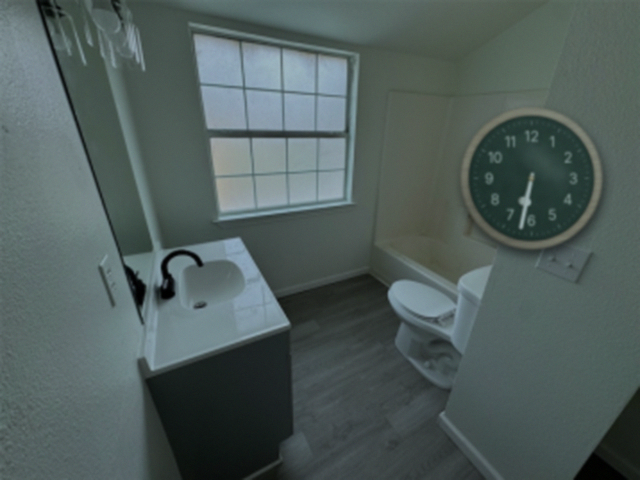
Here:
h=6 m=32
